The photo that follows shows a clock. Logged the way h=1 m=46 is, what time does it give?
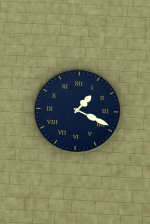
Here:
h=1 m=19
